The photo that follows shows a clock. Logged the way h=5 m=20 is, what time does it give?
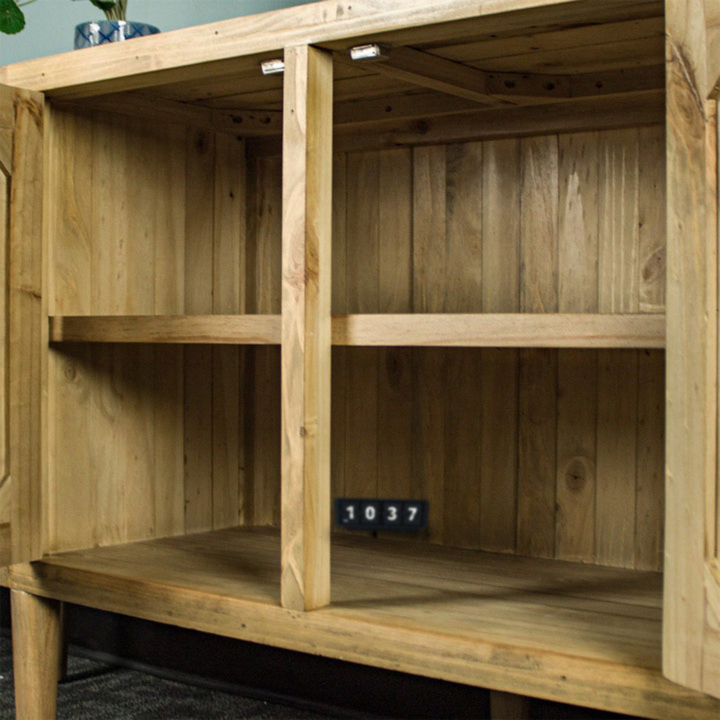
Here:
h=10 m=37
